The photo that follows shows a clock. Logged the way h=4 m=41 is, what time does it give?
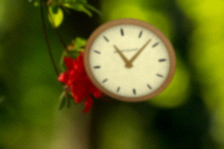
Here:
h=11 m=8
